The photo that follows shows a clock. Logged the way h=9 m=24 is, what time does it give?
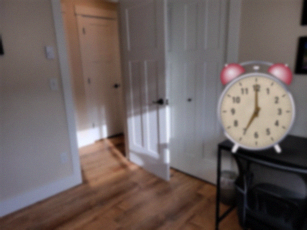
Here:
h=7 m=0
